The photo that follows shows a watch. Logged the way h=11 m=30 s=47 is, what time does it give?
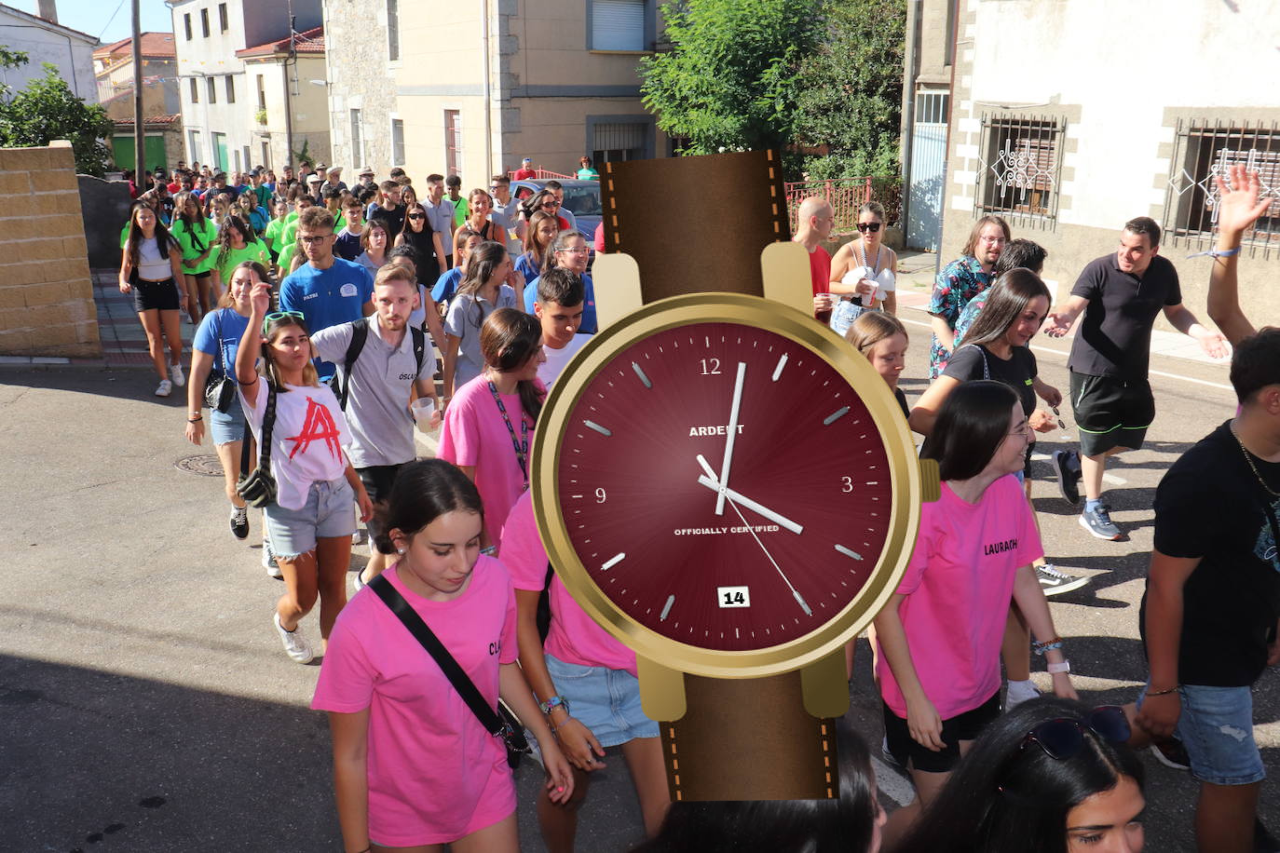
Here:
h=4 m=2 s=25
